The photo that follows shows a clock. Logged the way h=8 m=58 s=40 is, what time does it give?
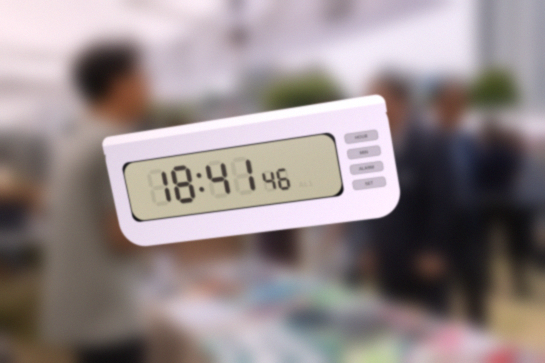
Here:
h=18 m=41 s=46
